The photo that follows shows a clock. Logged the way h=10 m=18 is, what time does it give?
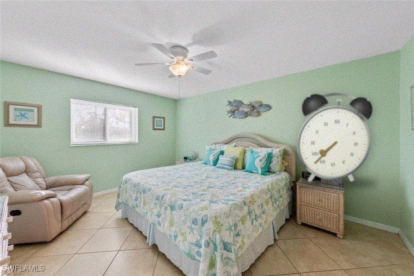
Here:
h=7 m=37
